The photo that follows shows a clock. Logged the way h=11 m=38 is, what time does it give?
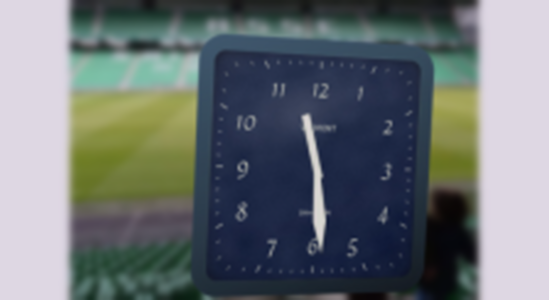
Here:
h=11 m=29
